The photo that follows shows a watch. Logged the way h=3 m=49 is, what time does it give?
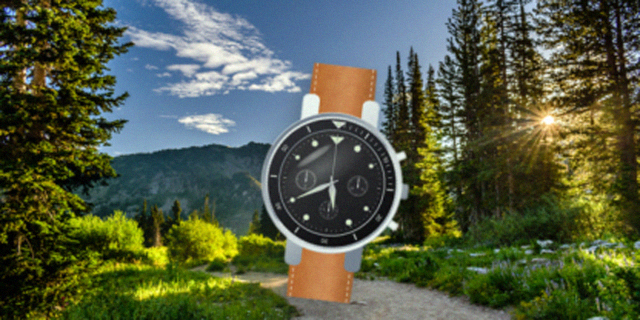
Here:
h=5 m=40
